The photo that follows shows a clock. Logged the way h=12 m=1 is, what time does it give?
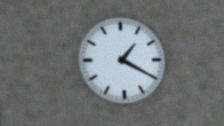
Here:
h=1 m=20
